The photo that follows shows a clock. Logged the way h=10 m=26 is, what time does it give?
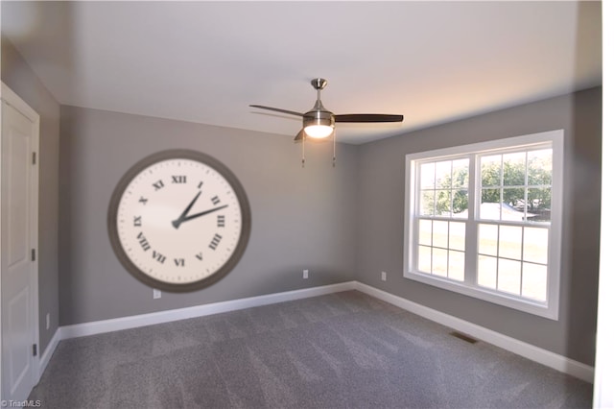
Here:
h=1 m=12
